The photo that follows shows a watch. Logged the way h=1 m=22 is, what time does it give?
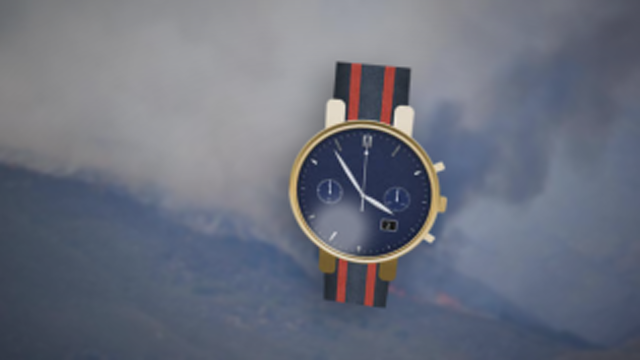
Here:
h=3 m=54
